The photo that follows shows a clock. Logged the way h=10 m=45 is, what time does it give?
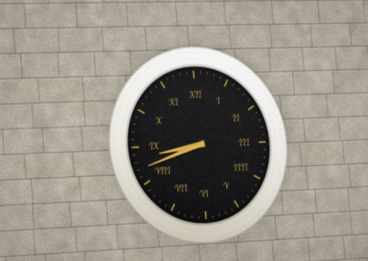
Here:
h=8 m=42
